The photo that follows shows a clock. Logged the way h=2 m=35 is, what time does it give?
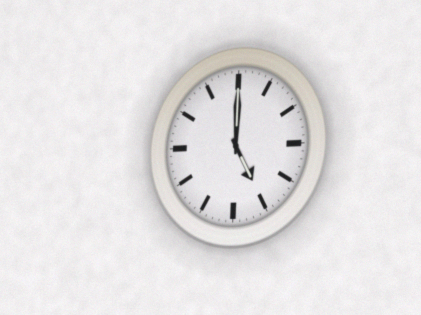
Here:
h=5 m=0
